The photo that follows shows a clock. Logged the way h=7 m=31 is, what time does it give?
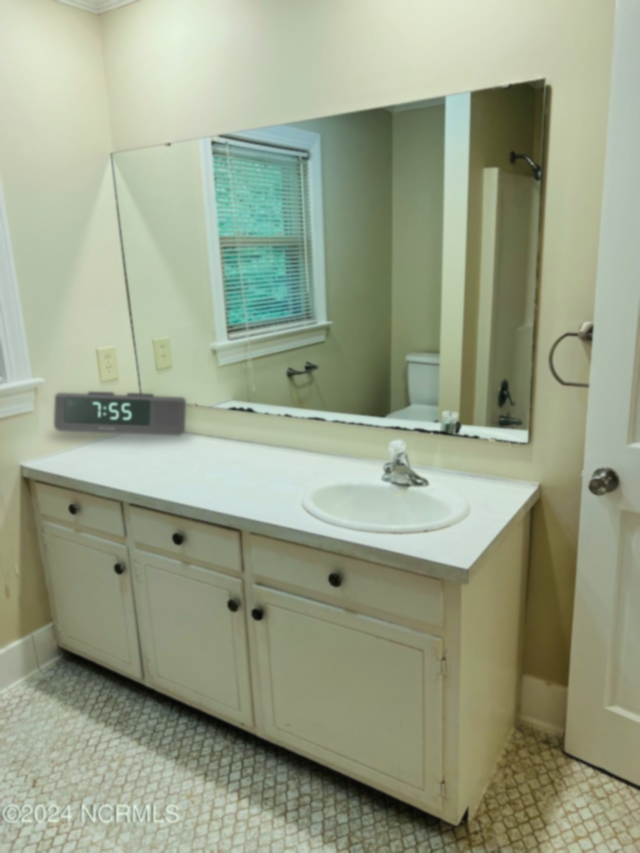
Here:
h=7 m=55
